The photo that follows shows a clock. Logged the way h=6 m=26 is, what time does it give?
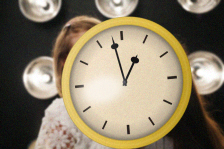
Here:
h=12 m=58
